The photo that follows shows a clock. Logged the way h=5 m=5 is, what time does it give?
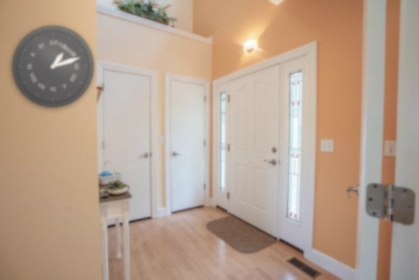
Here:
h=1 m=12
